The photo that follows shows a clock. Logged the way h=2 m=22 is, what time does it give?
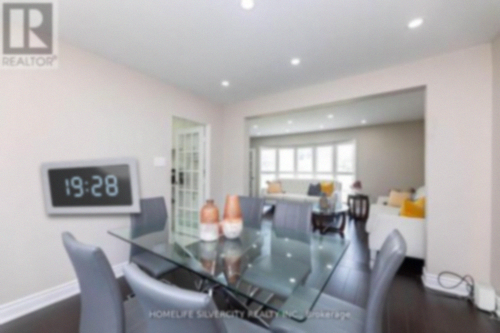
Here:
h=19 m=28
